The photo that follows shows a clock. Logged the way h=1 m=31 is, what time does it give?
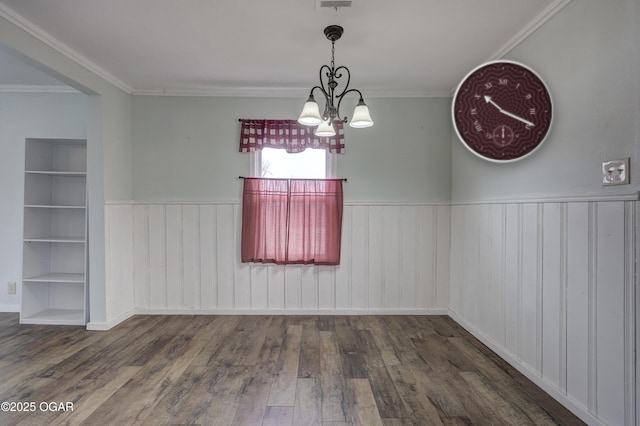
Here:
h=10 m=19
